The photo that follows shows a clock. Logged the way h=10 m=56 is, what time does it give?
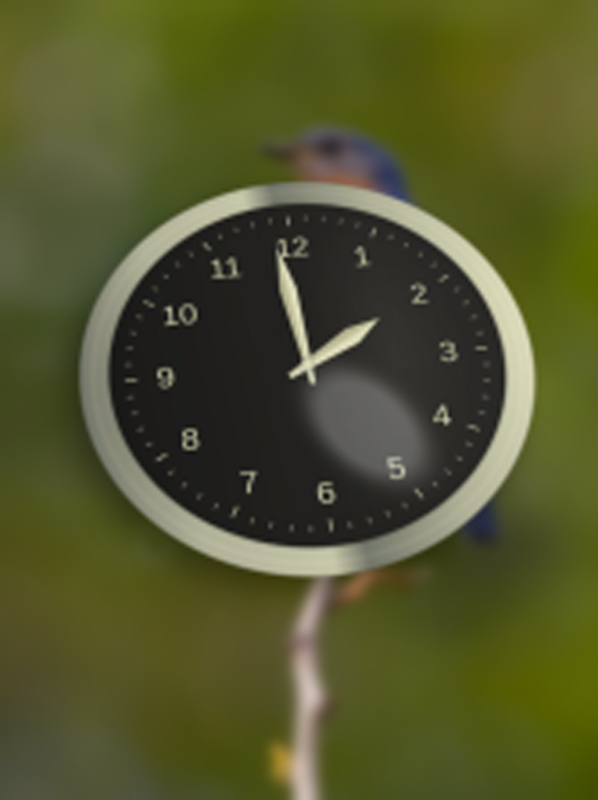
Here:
h=1 m=59
